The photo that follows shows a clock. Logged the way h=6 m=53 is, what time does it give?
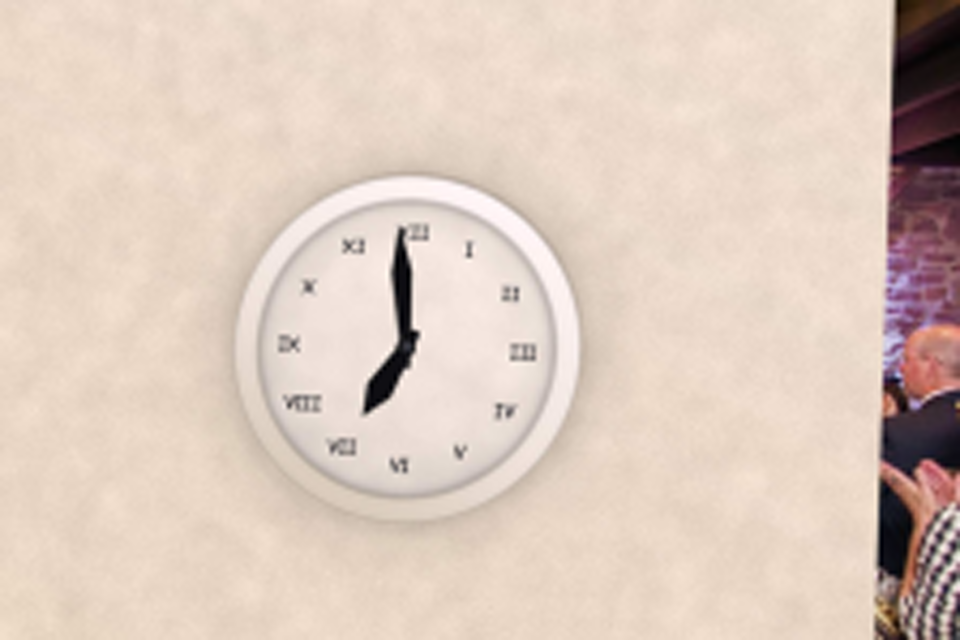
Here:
h=6 m=59
